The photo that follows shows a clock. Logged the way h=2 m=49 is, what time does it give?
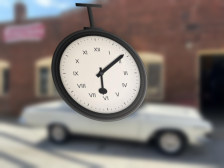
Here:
h=6 m=9
